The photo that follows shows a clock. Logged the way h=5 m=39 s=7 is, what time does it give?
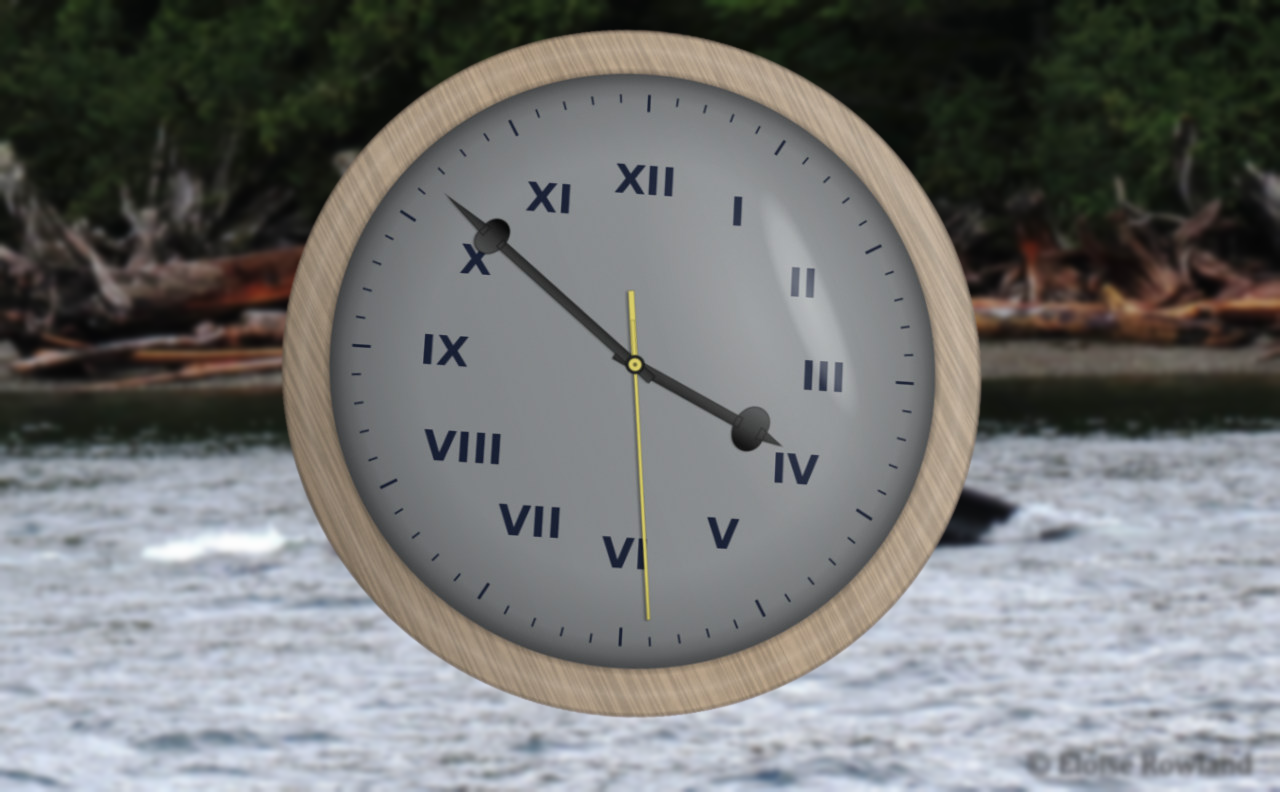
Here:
h=3 m=51 s=29
